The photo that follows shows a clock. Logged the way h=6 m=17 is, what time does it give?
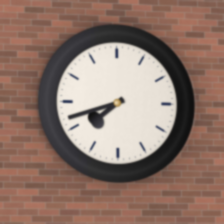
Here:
h=7 m=42
